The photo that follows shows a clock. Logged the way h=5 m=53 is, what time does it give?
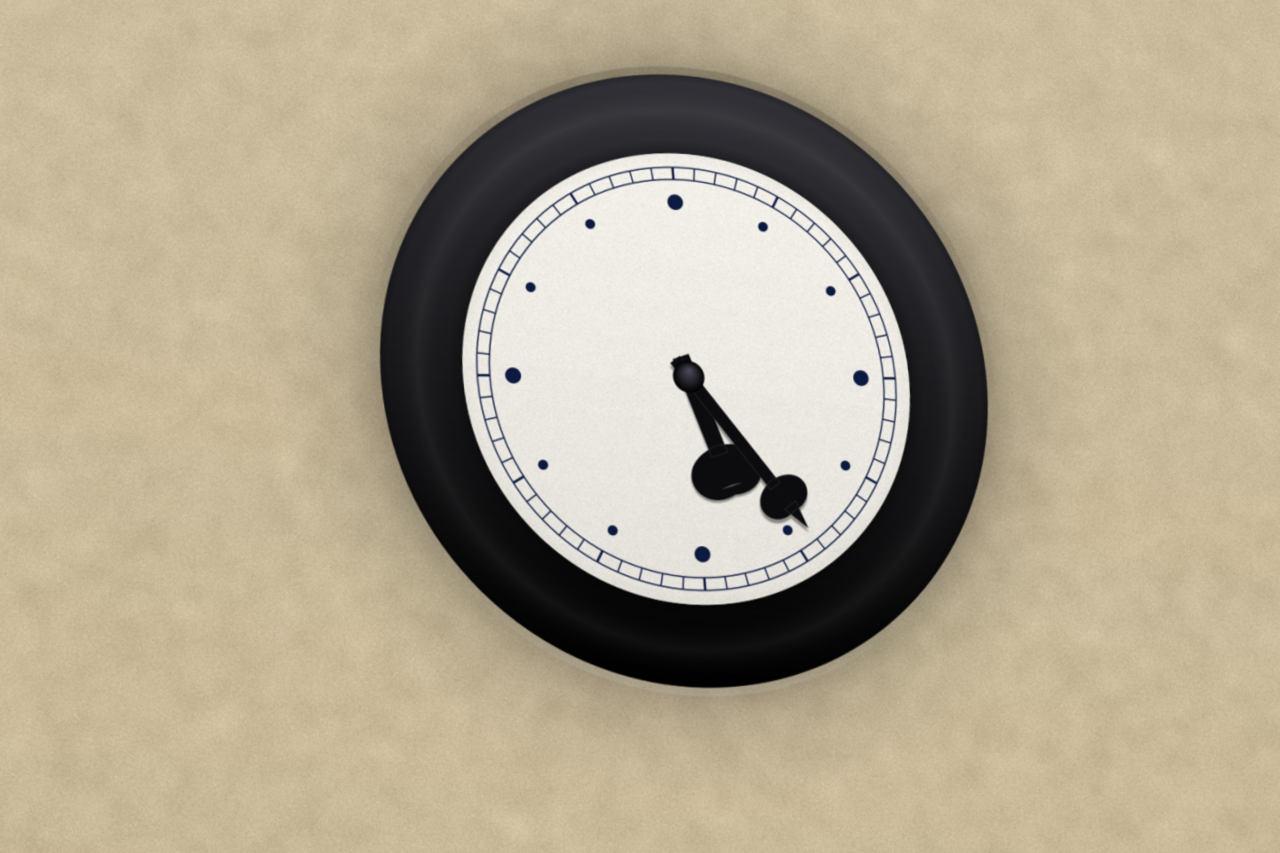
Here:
h=5 m=24
